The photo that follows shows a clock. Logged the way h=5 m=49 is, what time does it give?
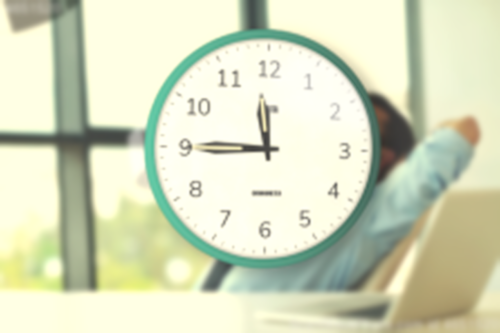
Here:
h=11 m=45
